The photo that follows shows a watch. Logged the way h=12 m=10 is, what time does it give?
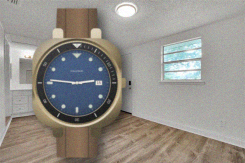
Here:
h=2 m=46
